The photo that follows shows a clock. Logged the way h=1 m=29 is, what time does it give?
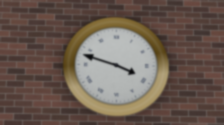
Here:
h=3 m=48
